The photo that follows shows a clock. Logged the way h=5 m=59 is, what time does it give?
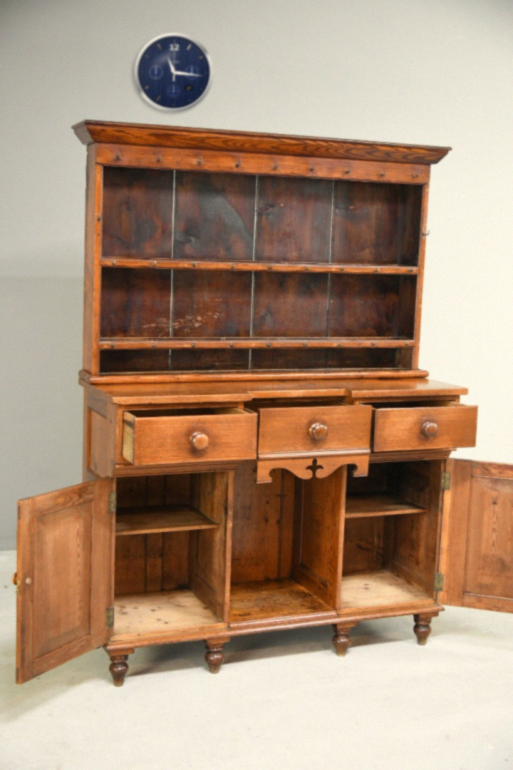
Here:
h=11 m=16
